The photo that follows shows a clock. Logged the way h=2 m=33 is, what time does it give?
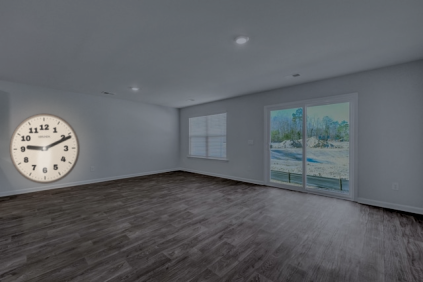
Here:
h=9 m=11
